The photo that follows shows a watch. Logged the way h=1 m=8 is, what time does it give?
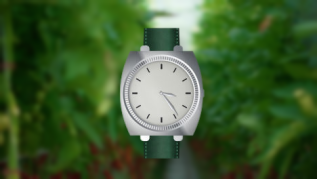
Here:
h=3 m=24
